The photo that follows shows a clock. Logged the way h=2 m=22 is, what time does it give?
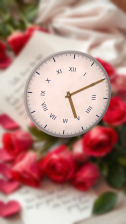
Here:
h=5 m=10
